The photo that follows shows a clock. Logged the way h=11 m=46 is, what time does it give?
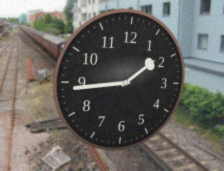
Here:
h=1 m=44
